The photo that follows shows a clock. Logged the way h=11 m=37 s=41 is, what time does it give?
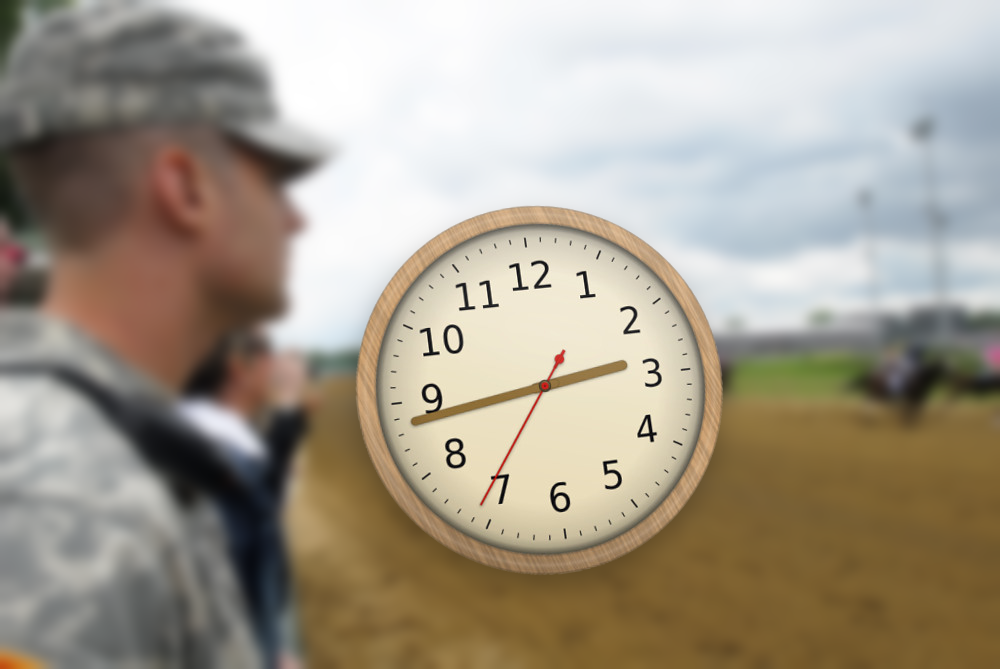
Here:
h=2 m=43 s=36
